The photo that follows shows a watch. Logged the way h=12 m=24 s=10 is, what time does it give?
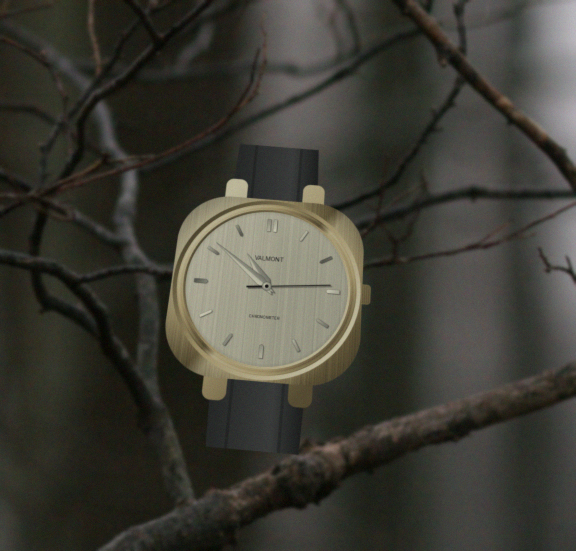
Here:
h=10 m=51 s=14
